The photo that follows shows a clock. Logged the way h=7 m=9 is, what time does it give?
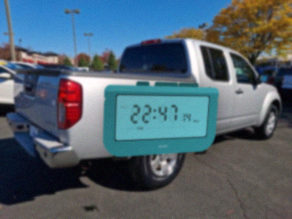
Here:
h=22 m=47
